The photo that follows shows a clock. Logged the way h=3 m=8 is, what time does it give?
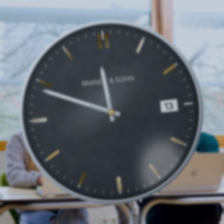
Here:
h=11 m=49
